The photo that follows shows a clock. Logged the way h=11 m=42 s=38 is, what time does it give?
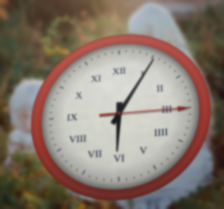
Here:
h=6 m=5 s=15
